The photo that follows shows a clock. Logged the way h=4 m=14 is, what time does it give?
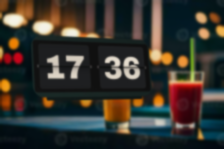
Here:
h=17 m=36
